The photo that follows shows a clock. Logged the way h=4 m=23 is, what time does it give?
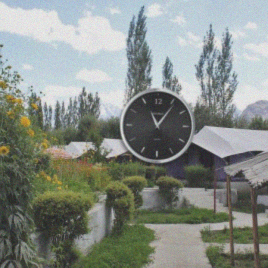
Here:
h=11 m=6
